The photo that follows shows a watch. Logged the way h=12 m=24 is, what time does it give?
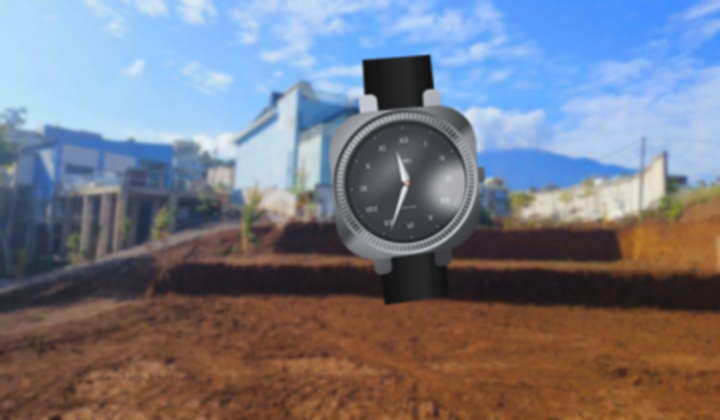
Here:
h=11 m=34
